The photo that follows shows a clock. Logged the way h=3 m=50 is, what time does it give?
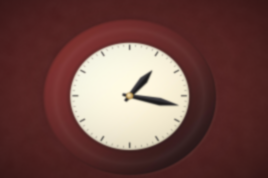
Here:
h=1 m=17
